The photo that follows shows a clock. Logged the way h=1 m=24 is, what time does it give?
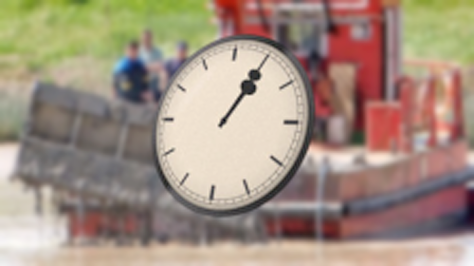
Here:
h=1 m=5
